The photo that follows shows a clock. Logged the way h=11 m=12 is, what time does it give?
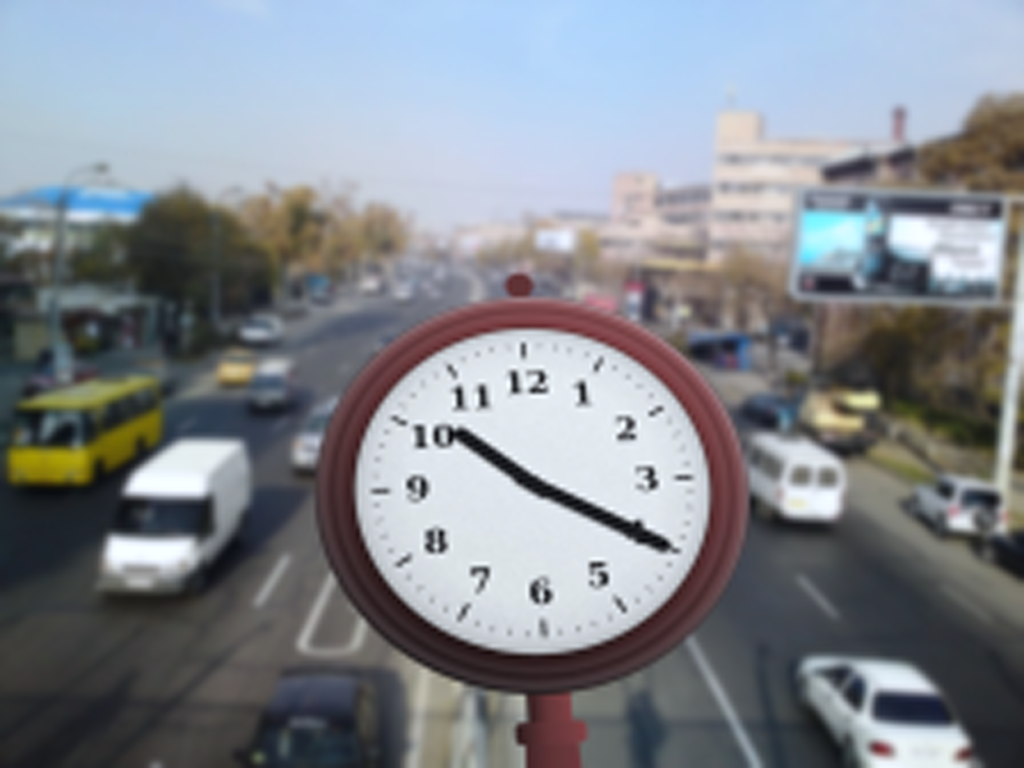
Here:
h=10 m=20
